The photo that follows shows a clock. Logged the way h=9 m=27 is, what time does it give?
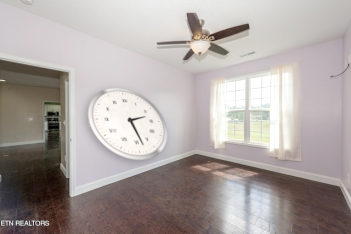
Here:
h=2 m=28
